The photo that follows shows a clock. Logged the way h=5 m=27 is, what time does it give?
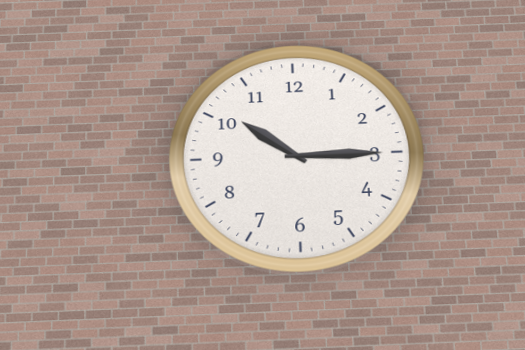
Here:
h=10 m=15
